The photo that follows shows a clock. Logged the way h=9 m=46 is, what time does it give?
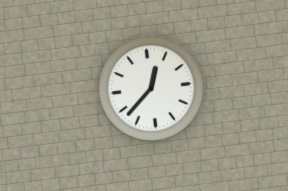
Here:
h=12 m=38
